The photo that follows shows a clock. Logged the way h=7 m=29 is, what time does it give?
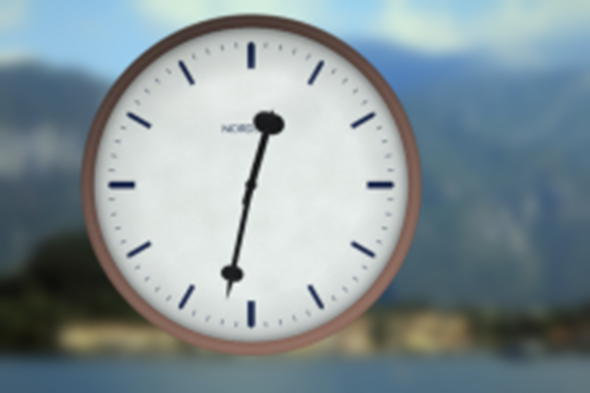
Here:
h=12 m=32
